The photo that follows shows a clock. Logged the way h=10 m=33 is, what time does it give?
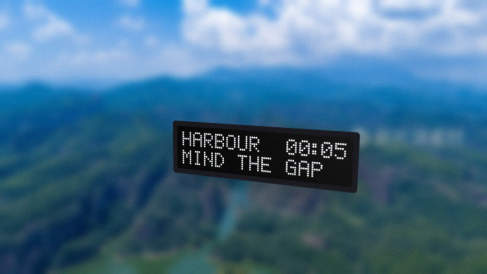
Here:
h=0 m=5
